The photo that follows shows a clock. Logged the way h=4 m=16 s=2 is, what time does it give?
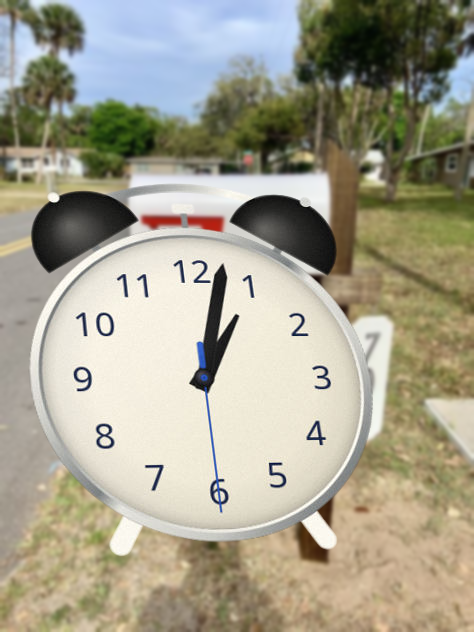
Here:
h=1 m=2 s=30
